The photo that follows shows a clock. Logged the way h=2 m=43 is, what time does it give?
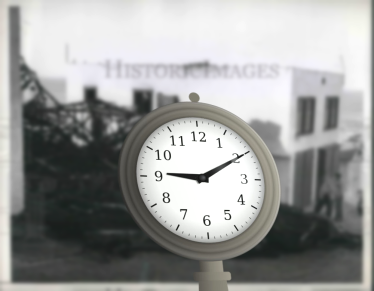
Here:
h=9 m=10
